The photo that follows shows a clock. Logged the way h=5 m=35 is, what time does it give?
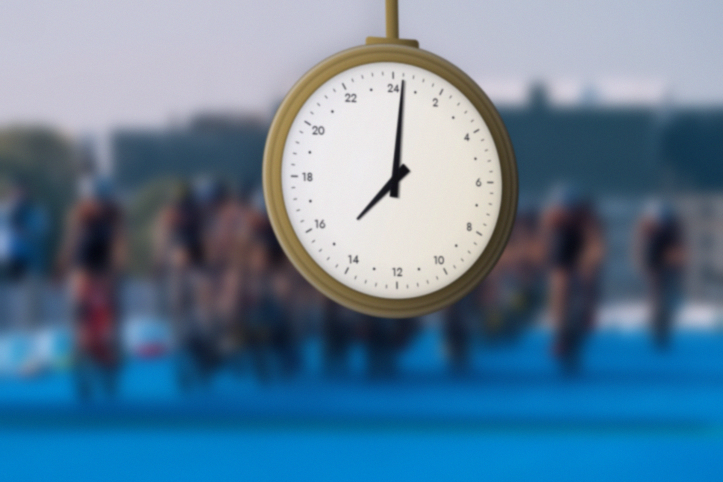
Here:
h=15 m=1
